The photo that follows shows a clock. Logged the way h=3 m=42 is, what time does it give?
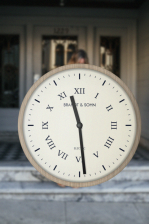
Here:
h=11 m=29
